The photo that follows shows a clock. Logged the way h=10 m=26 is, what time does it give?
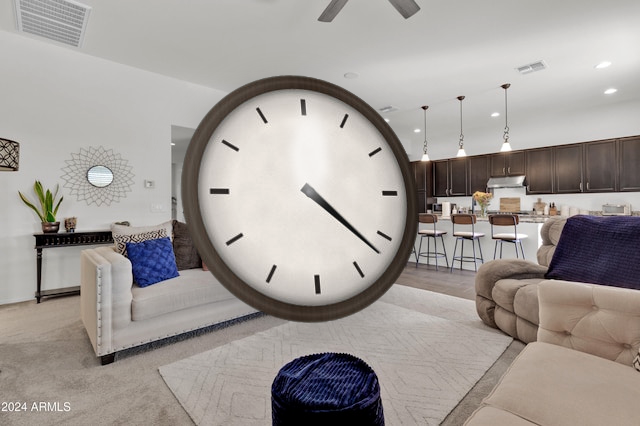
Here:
h=4 m=22
